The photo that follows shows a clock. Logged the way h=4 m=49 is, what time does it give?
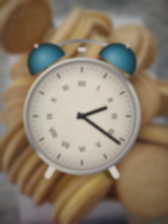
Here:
h=2 m=21
